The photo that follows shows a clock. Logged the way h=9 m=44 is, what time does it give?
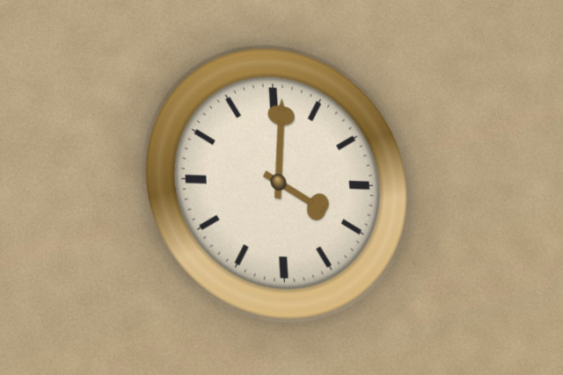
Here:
h=4 m=1
